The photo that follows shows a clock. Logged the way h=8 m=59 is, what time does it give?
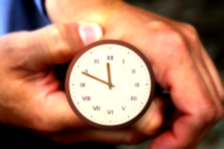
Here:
h=11 m=49
